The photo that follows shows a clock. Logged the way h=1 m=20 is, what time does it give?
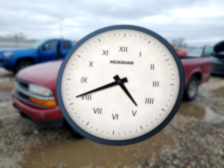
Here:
h=4 m=41
